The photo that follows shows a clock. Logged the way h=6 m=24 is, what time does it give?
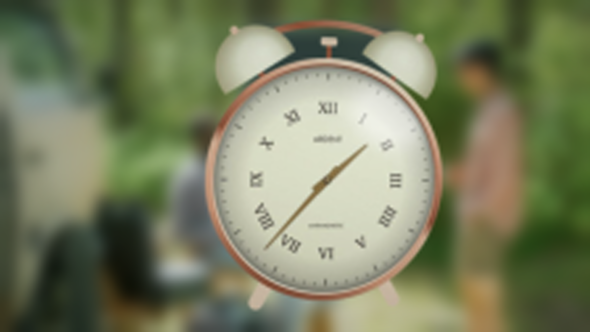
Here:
h=1 m=37
